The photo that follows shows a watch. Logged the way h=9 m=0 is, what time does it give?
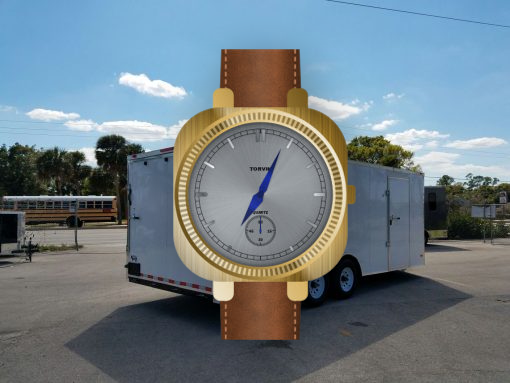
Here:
h=7 m=4
